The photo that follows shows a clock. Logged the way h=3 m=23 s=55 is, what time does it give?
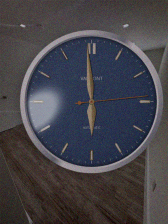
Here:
h=5 m=59 s=14
